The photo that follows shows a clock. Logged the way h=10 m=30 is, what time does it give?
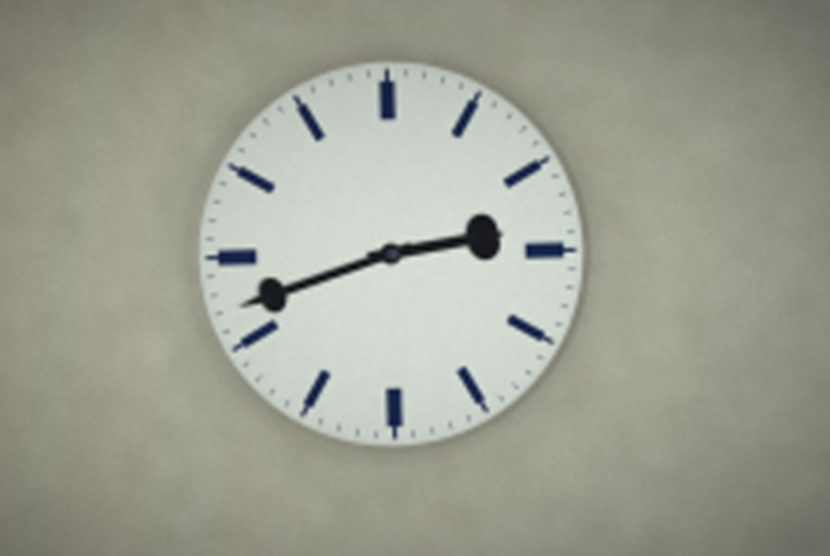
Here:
h=2 m=42
